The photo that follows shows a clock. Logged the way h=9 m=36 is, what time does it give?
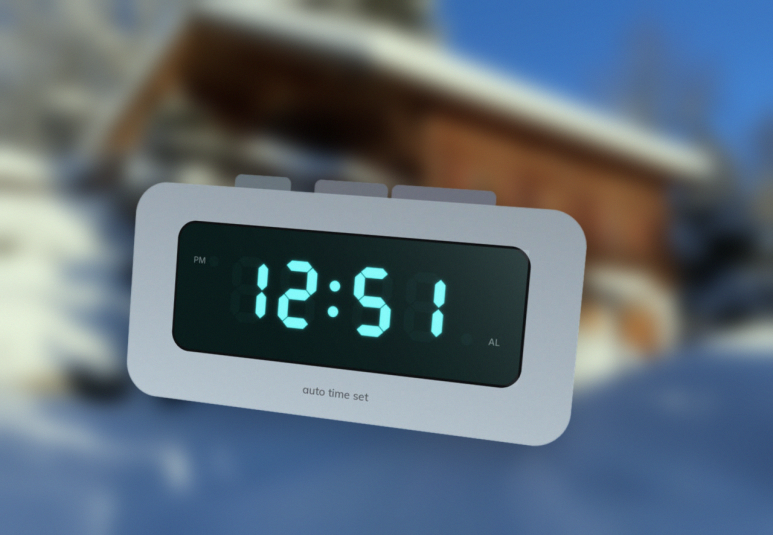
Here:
h=12 m=51
